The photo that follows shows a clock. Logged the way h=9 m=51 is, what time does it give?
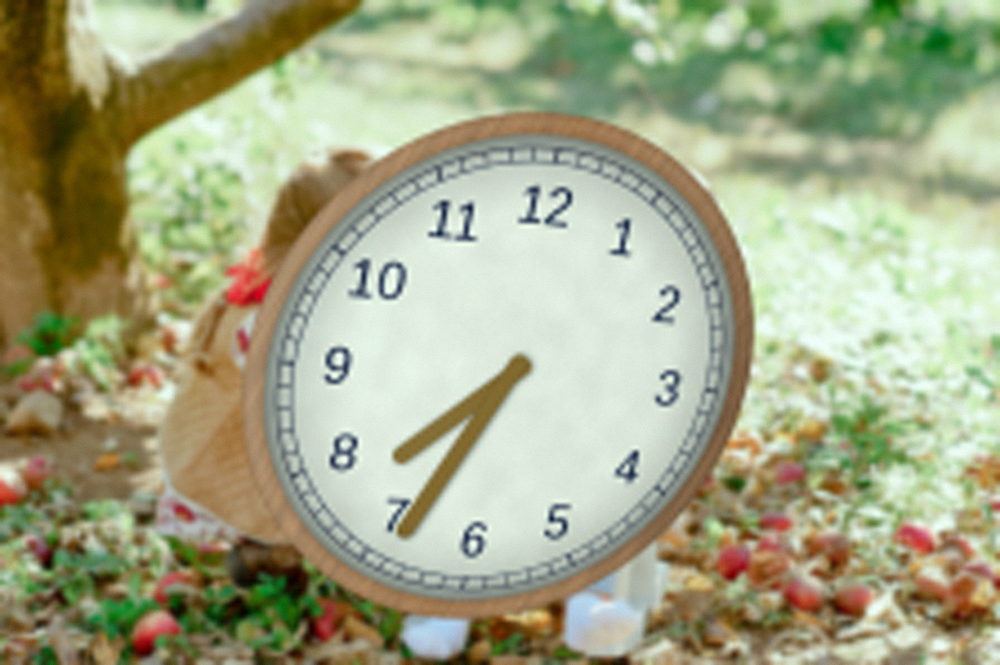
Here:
h=7 m=34
